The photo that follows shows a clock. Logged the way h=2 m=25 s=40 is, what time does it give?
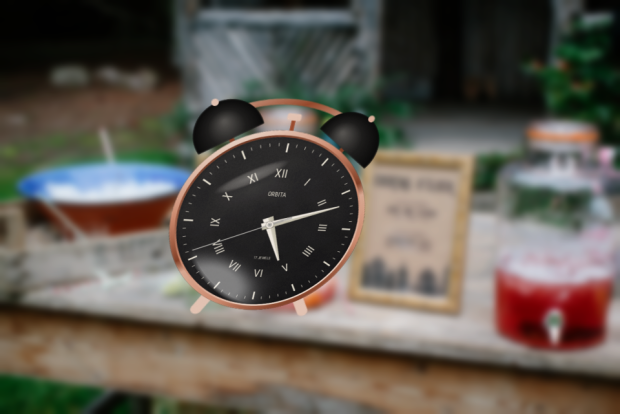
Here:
h=5 m=11 s=41
